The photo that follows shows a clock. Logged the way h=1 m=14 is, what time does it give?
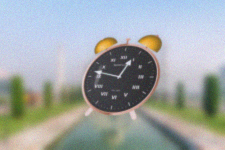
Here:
h=12 m=47
